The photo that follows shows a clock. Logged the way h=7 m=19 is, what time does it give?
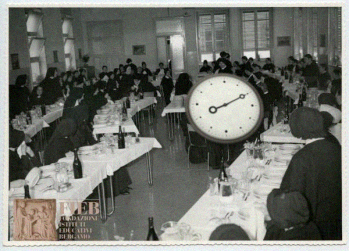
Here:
h=8 m=10
